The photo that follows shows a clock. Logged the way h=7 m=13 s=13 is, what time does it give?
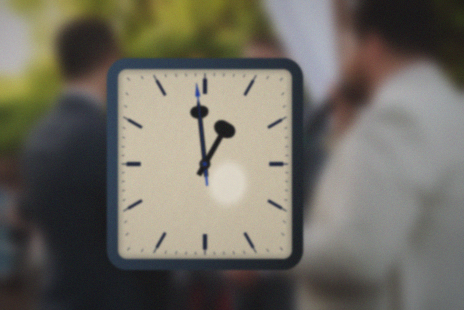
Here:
h=12 m=58 s=59
